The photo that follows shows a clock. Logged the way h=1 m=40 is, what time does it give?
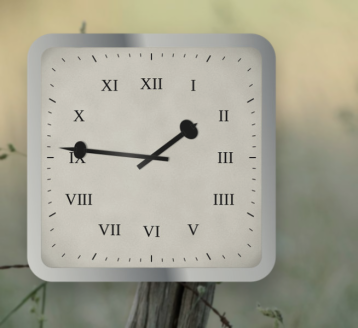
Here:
h=1 m=46
